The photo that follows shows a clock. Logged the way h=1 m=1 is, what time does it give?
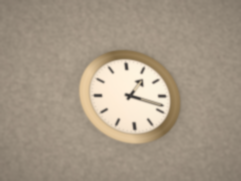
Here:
h=1 m=18
